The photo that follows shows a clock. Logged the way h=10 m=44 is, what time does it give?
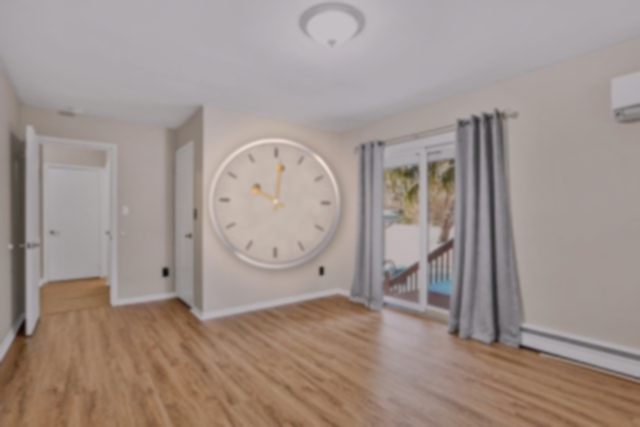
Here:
h=10 m=1
